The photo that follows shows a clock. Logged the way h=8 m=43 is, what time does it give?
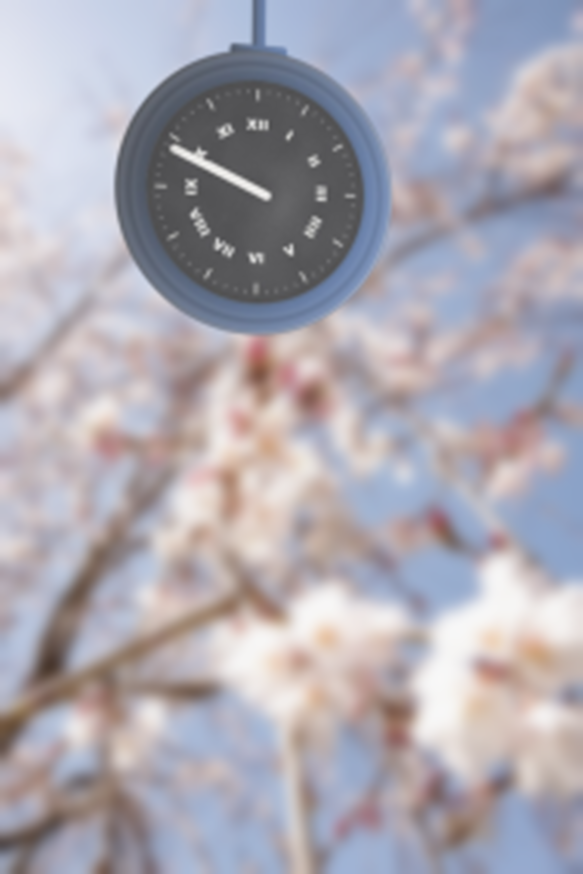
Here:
h=9 m=49
